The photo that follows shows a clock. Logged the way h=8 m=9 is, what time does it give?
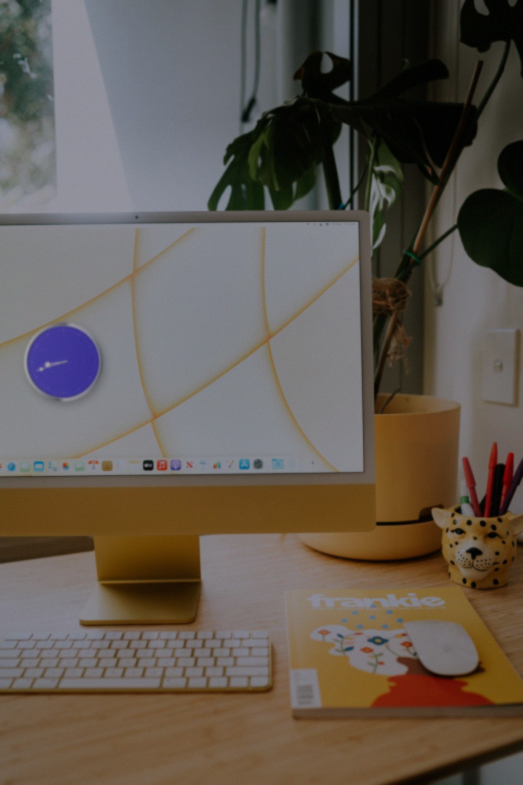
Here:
h=8 m=42
